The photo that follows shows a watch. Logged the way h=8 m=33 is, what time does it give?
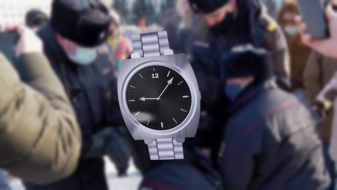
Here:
h=9 m=7
